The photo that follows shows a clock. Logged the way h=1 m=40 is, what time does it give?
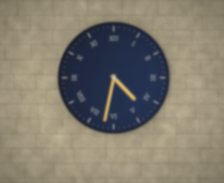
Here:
h=4 m=32
